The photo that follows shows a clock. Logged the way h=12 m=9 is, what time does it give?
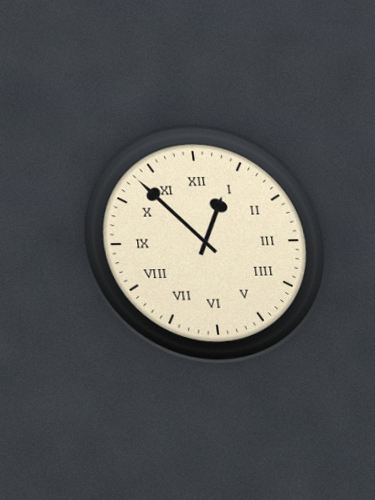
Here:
h=12 m=53
